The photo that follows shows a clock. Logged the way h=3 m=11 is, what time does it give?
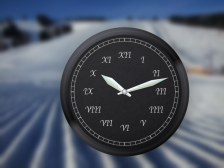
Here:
h=10 m=12
